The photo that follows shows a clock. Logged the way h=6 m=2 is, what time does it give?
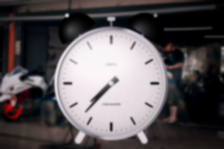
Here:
h=7 m=37
